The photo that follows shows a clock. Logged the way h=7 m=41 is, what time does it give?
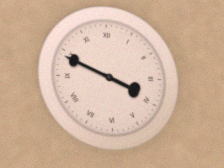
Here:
h=3 m=49
